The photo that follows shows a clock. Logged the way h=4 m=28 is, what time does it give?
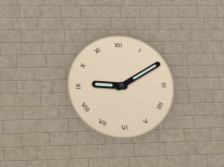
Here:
h=9 m=10
